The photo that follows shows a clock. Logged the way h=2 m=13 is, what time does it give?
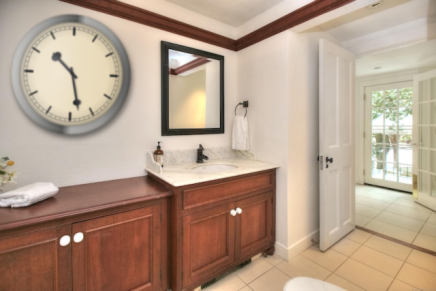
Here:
h=10 m=28
